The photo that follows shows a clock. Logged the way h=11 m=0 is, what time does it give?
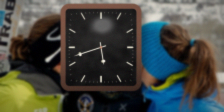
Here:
h=5 m=42
